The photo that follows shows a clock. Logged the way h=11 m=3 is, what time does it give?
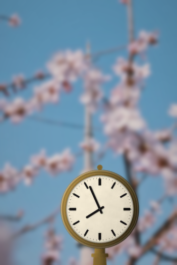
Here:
h=7 m=56
